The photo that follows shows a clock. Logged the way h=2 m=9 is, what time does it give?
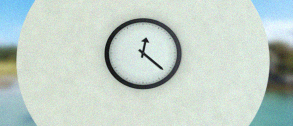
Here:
h=12 m=22
